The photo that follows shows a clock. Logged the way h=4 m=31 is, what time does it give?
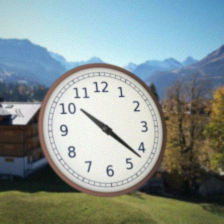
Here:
h=10 m=22
